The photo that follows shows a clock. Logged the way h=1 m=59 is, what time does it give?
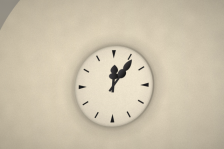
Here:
h=12 m=6
